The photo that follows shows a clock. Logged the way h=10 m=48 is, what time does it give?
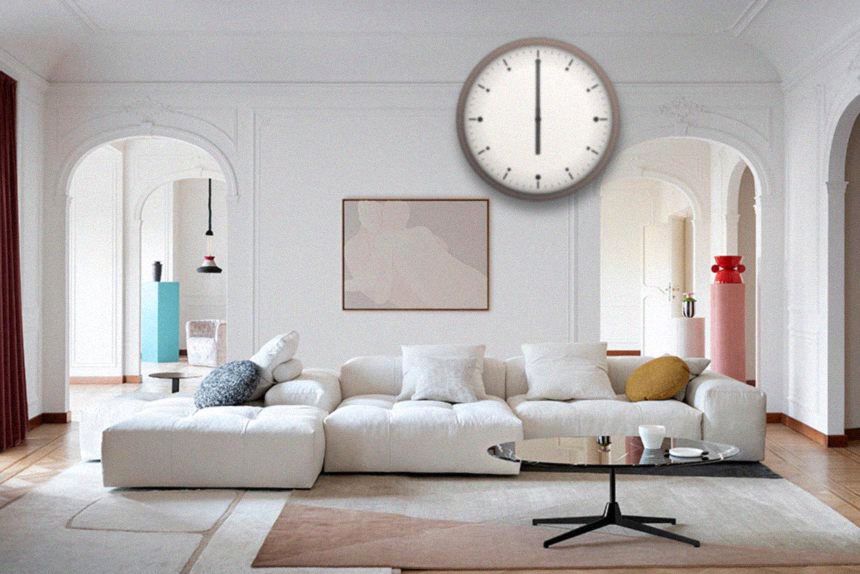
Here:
h=6 m=0
